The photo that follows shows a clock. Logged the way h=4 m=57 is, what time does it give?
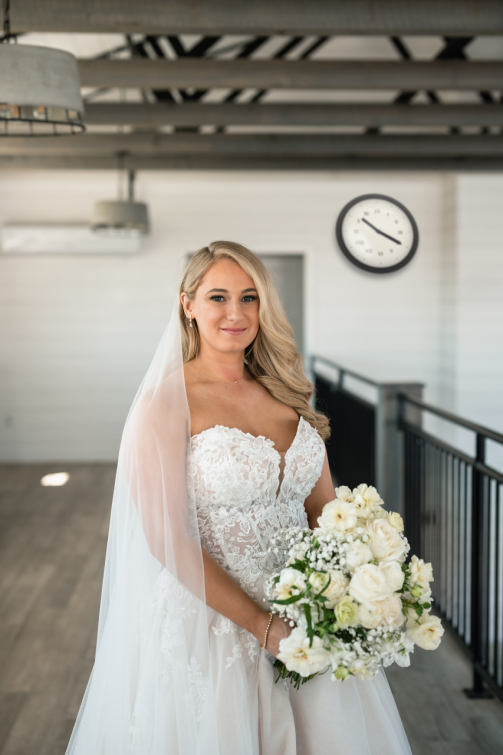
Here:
h=10 m=20
